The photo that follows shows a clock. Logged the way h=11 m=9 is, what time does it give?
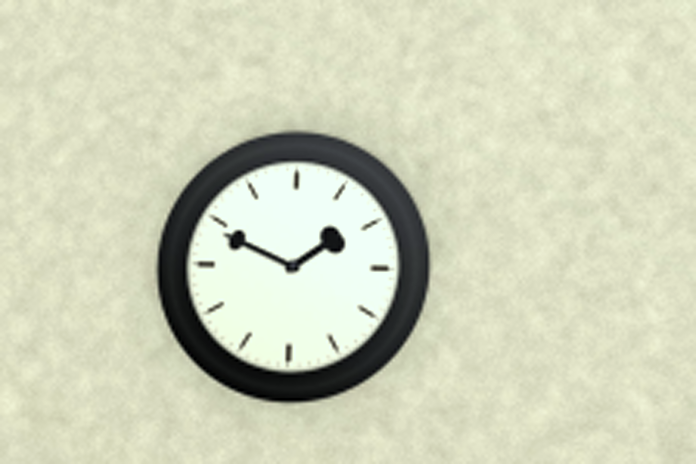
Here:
h=1 m=49
